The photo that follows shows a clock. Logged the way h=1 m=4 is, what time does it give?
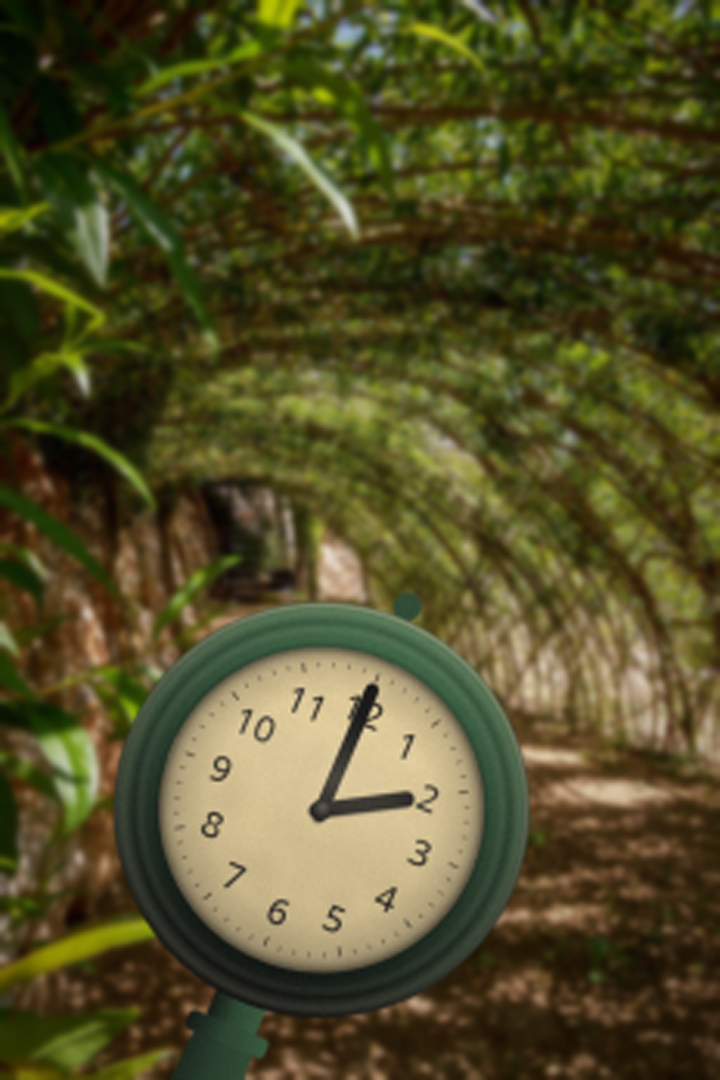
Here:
h=2 m=0
